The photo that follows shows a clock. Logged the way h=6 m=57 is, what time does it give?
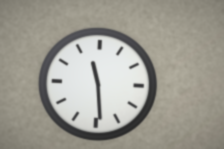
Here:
h=11 m=29
